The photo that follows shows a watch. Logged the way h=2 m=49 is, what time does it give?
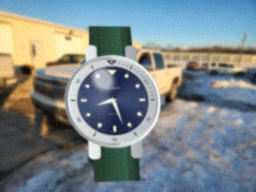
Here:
h=8 m=27
